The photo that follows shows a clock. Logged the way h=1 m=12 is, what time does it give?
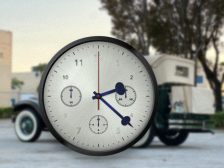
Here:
h=2 m=22
